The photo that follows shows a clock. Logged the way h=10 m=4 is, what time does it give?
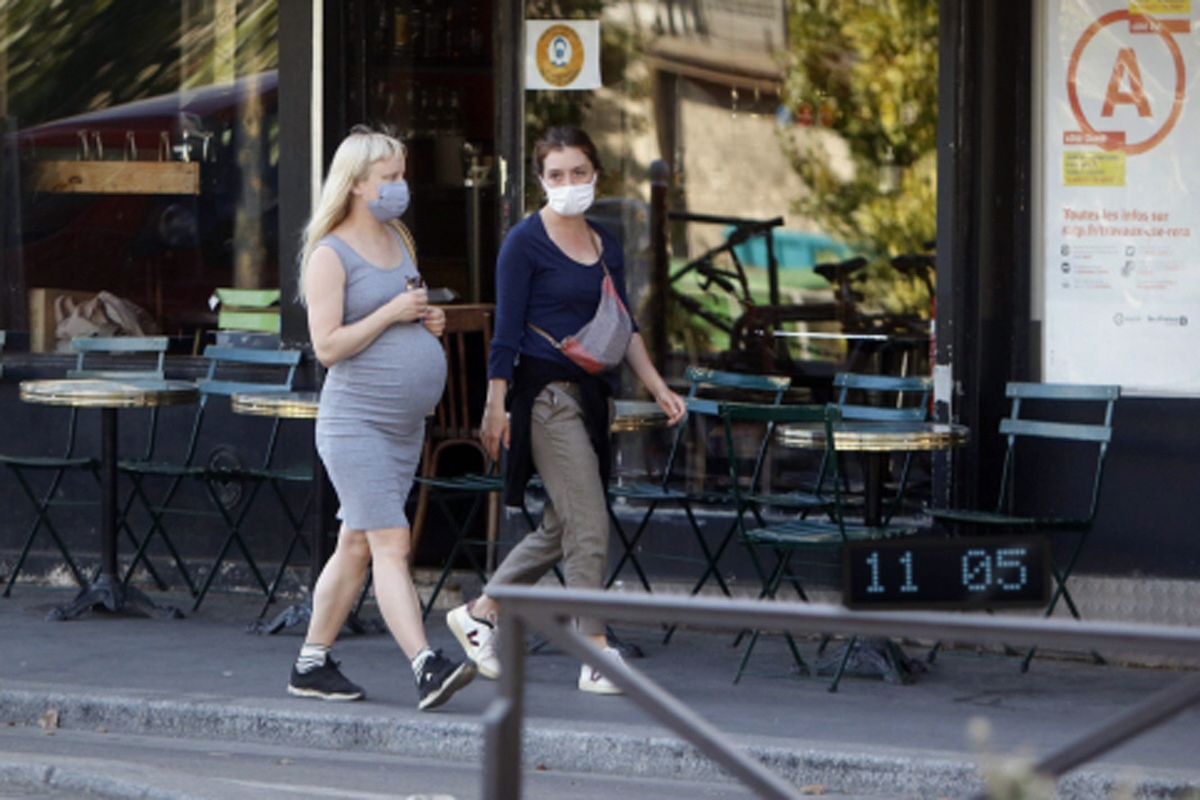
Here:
h=11 m=5
